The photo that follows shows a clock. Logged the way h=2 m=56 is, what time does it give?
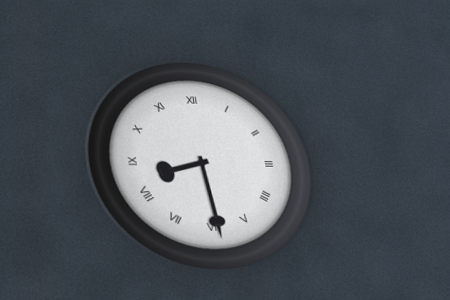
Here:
h=8 m=29
